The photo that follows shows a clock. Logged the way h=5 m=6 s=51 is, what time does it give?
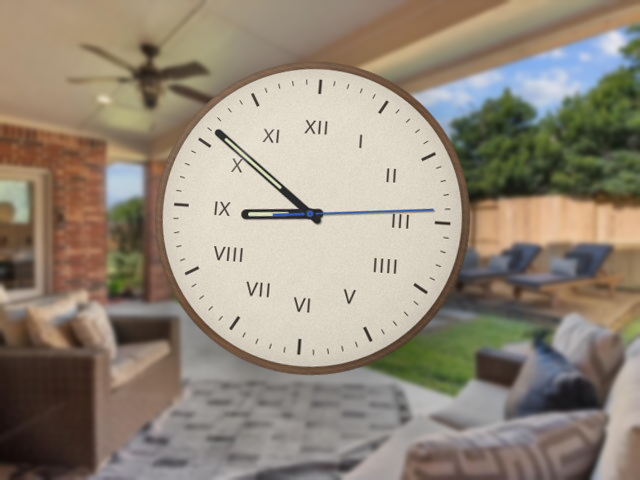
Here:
h=8 m=51 s=14
